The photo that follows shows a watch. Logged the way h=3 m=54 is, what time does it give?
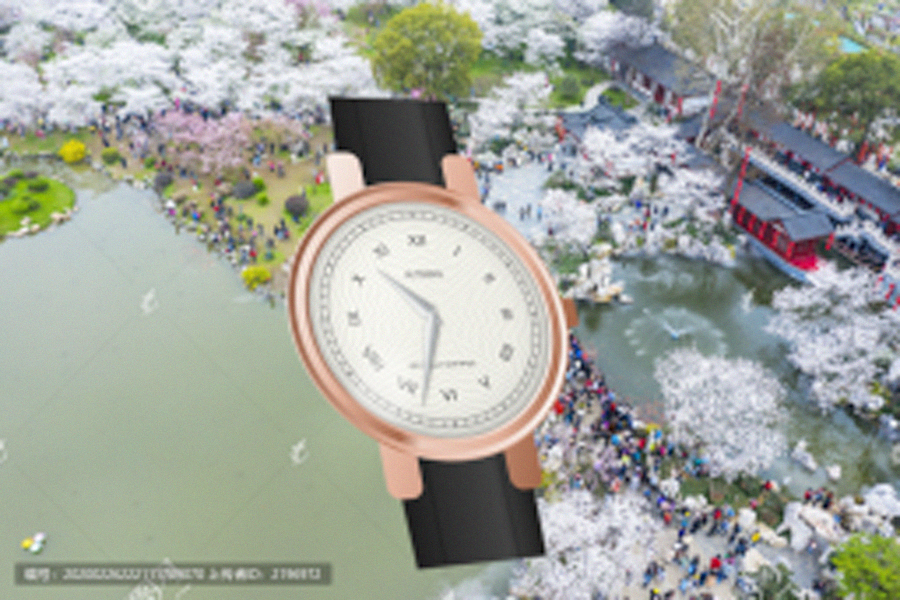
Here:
h=10 m=33
